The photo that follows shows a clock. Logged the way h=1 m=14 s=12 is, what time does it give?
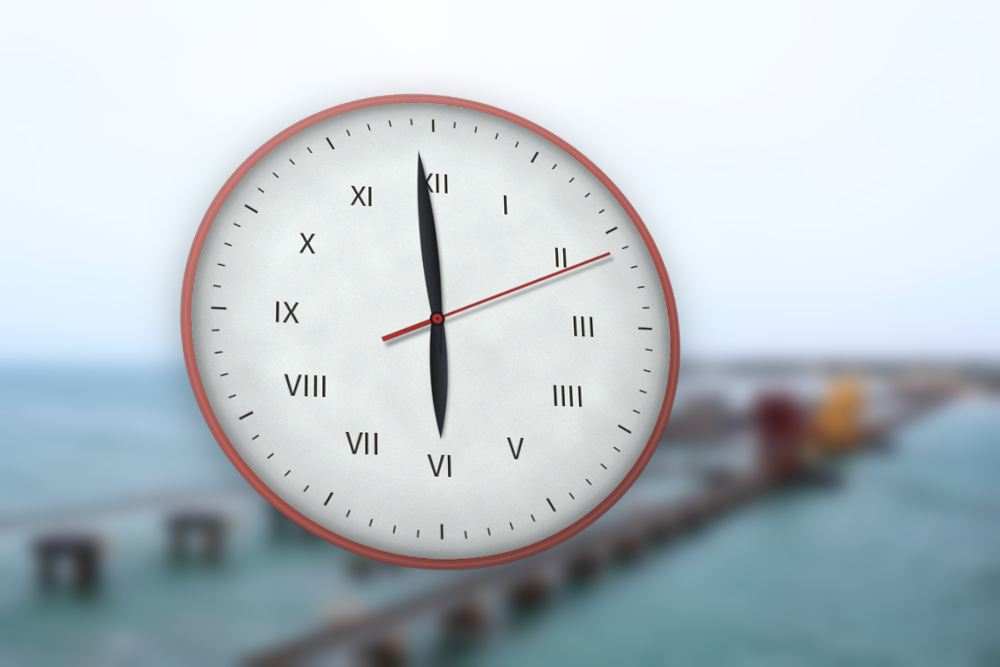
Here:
h=5 m=59 s=11
